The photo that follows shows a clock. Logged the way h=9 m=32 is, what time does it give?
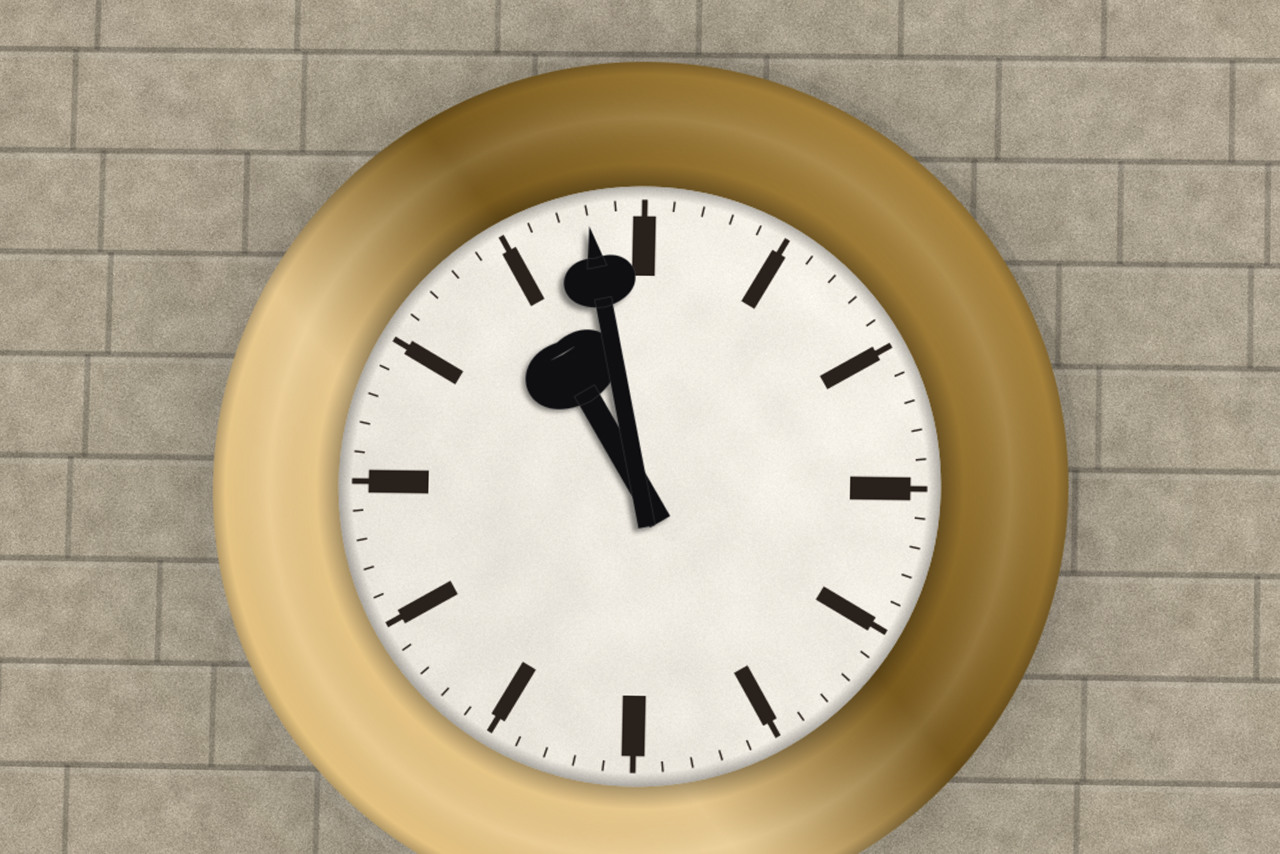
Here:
h=10 m=58
